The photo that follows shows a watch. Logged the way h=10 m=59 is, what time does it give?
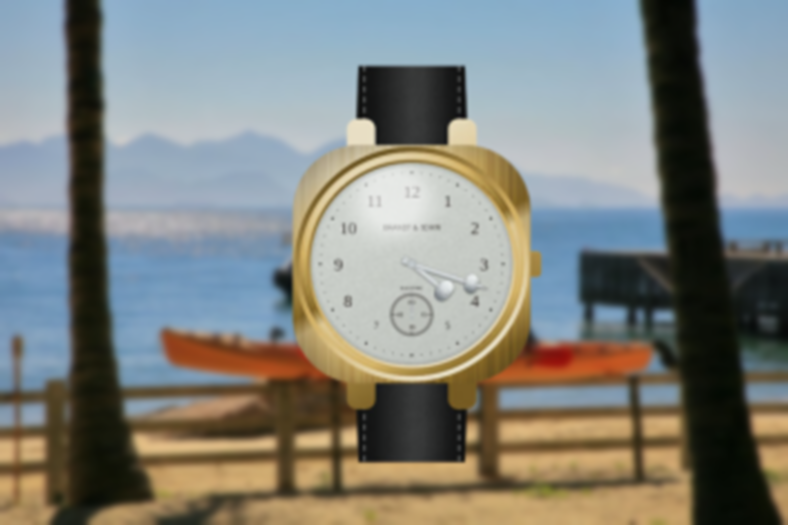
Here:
h=4 m=18
